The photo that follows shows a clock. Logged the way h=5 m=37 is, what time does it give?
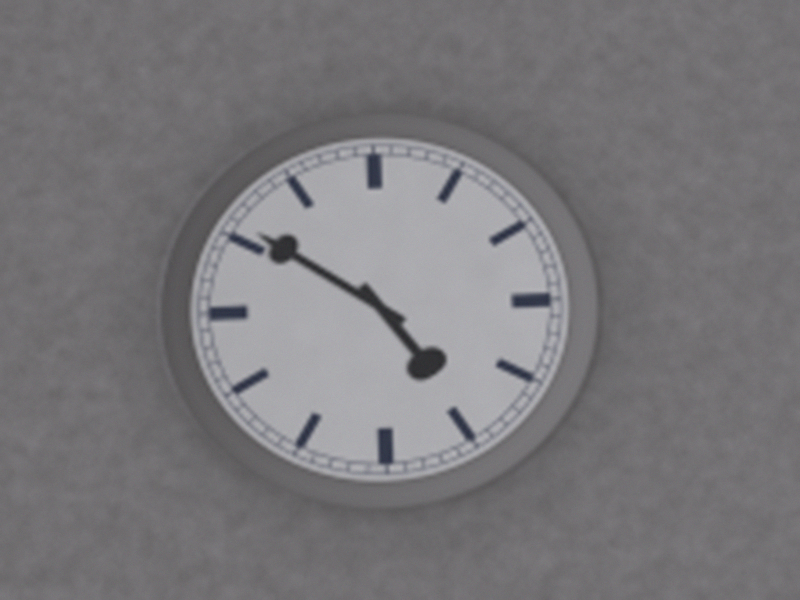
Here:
h=4 m=51
